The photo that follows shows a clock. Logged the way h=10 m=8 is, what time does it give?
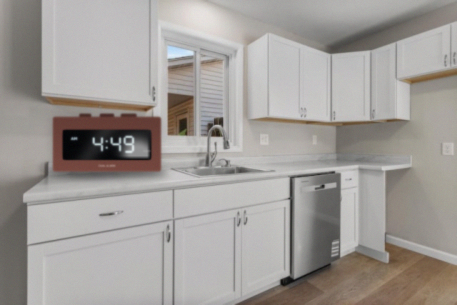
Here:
h=4 m=49
